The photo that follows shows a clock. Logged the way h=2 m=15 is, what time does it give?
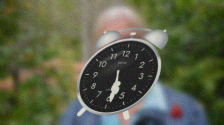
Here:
h=5 m=29
